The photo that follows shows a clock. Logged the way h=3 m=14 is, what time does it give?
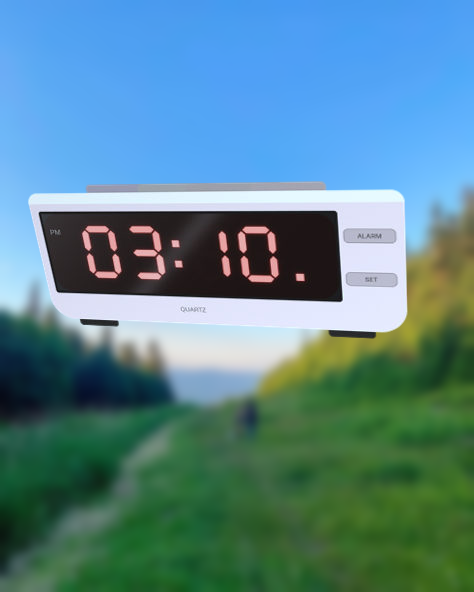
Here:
h=3 m=10
